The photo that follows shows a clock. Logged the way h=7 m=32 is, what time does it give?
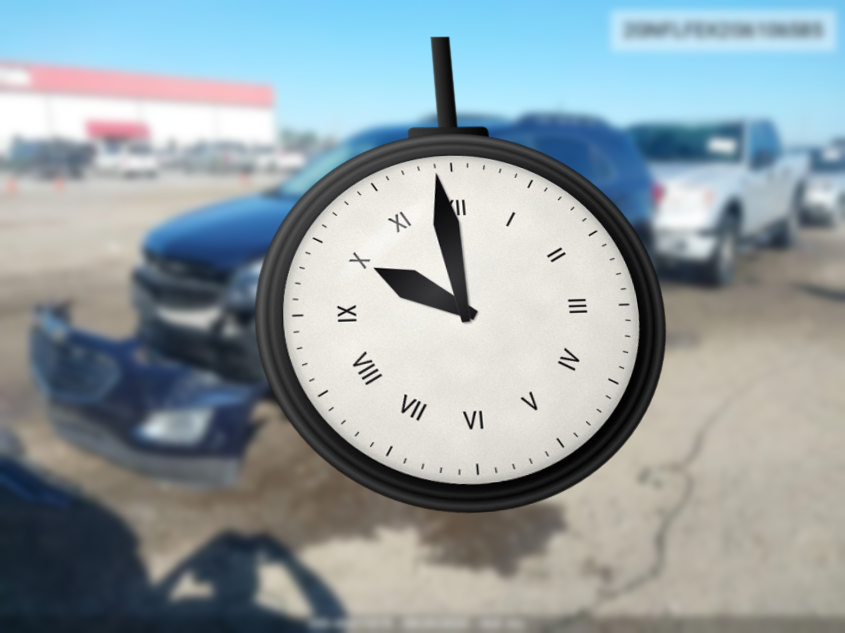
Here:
h=9 m=59
